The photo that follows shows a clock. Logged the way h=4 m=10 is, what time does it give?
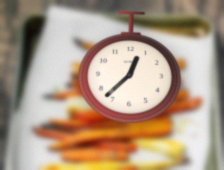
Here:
h=12 m=37
